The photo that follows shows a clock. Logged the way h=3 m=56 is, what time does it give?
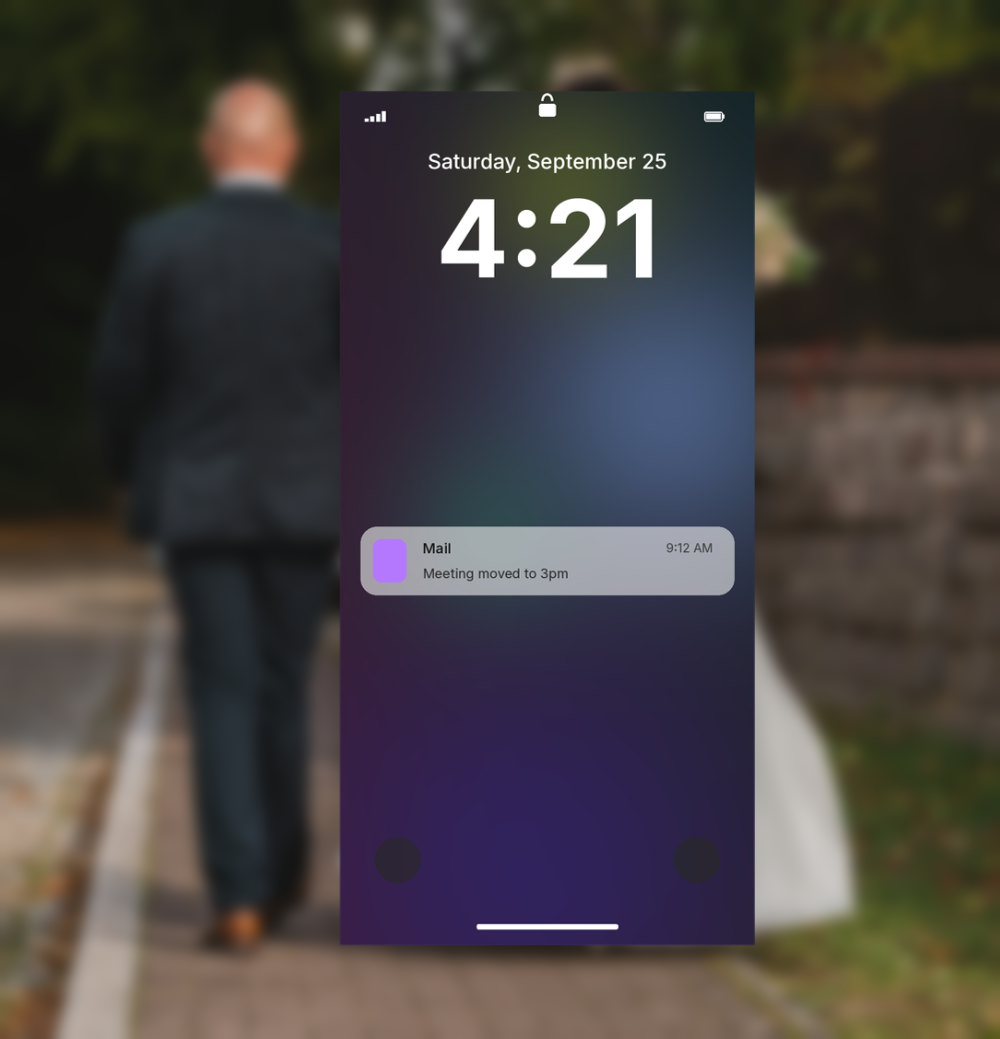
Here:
h=4 m=21
